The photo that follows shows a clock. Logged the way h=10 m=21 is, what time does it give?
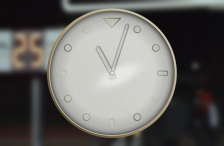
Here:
h=11 m=3
